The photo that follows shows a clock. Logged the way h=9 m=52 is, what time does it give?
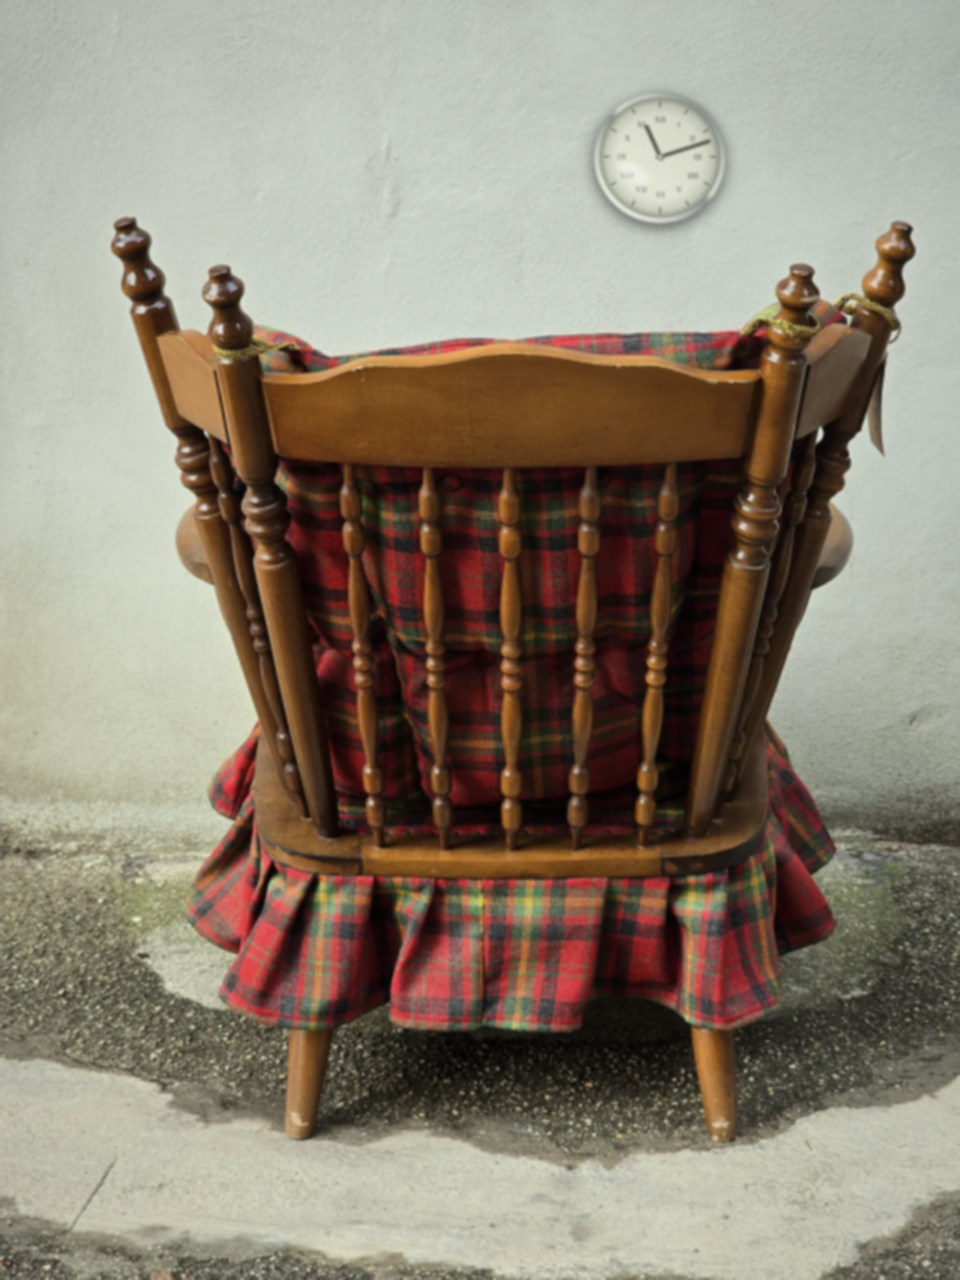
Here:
h=11 m=12
